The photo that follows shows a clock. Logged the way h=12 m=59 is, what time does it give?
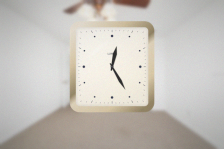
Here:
h=12 m=25
